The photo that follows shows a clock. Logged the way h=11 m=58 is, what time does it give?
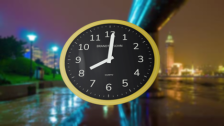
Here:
h=8 m=1
